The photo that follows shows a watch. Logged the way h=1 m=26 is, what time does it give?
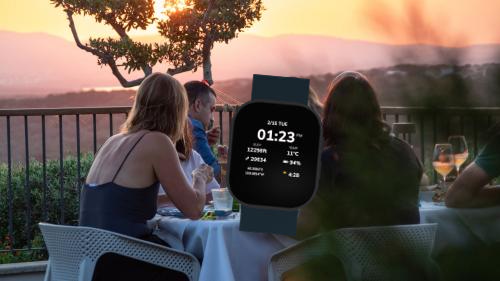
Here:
h=1 m=23
